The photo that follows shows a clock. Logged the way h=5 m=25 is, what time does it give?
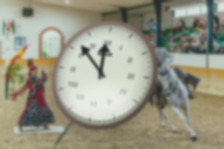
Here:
h=11 m=52
